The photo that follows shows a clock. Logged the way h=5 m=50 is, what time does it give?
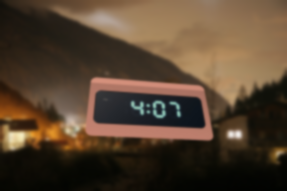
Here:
h=4 m=7
